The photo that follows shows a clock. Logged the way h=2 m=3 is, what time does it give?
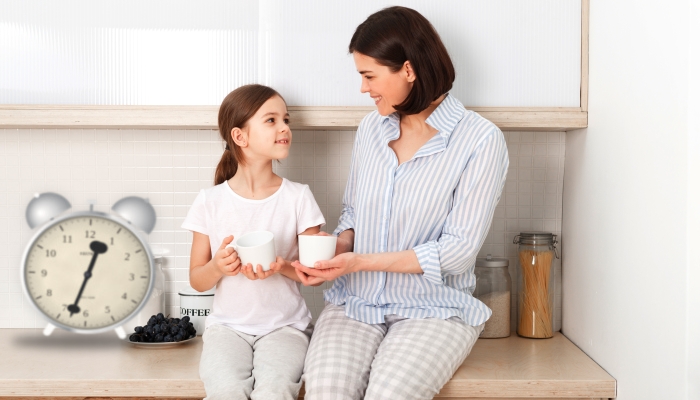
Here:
h=12 m=33
